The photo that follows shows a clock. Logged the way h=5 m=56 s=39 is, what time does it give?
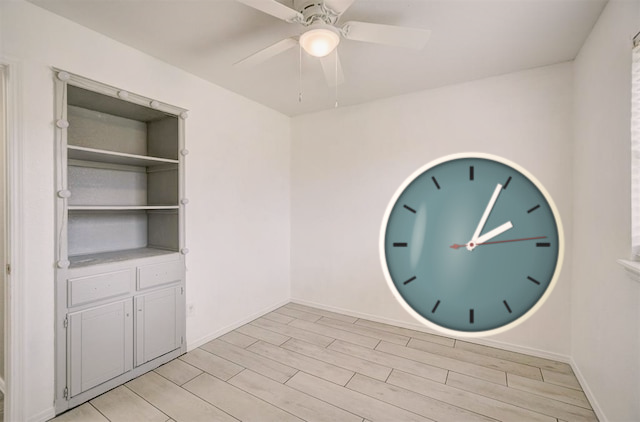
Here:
h=2 m=4 s=14
